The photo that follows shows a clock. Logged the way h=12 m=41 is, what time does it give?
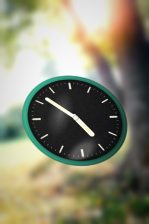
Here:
h=4 m=52
